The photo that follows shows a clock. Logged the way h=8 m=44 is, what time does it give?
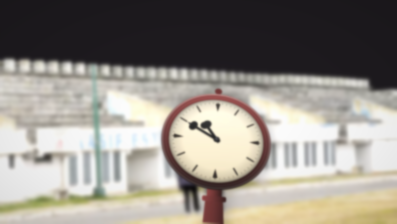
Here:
h=10 m=50
